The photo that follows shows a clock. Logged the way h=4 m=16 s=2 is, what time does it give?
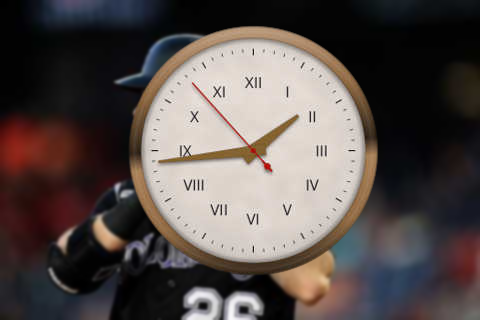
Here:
h=1 m=43 s=53
